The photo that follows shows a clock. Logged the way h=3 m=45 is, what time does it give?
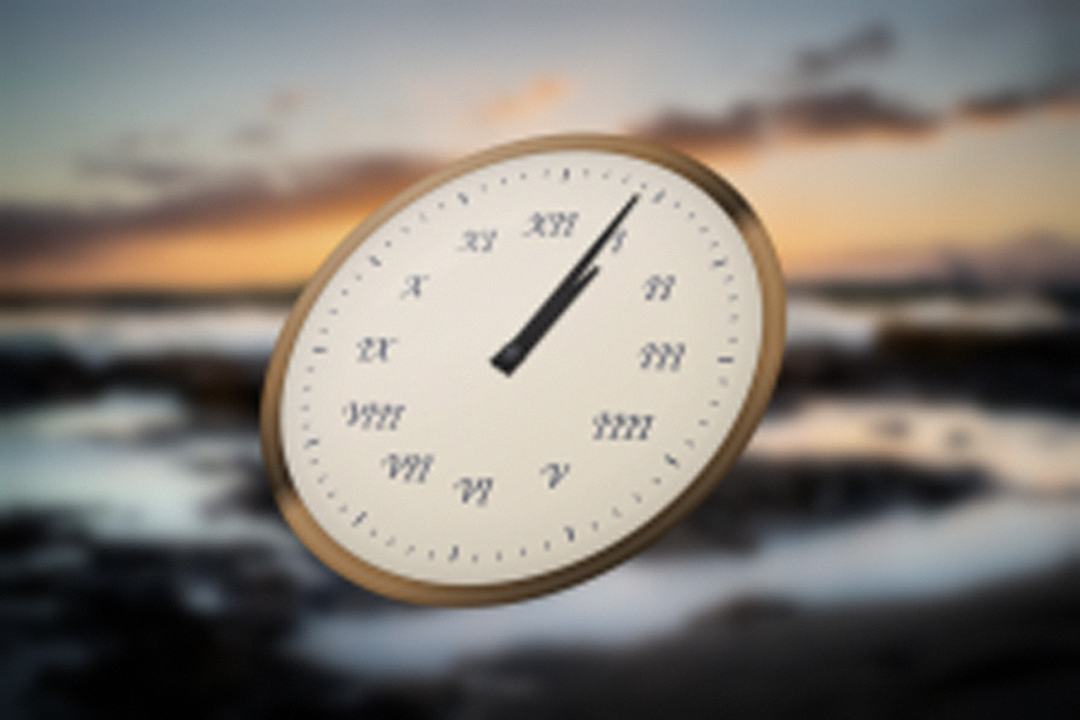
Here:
h=1 m=4
